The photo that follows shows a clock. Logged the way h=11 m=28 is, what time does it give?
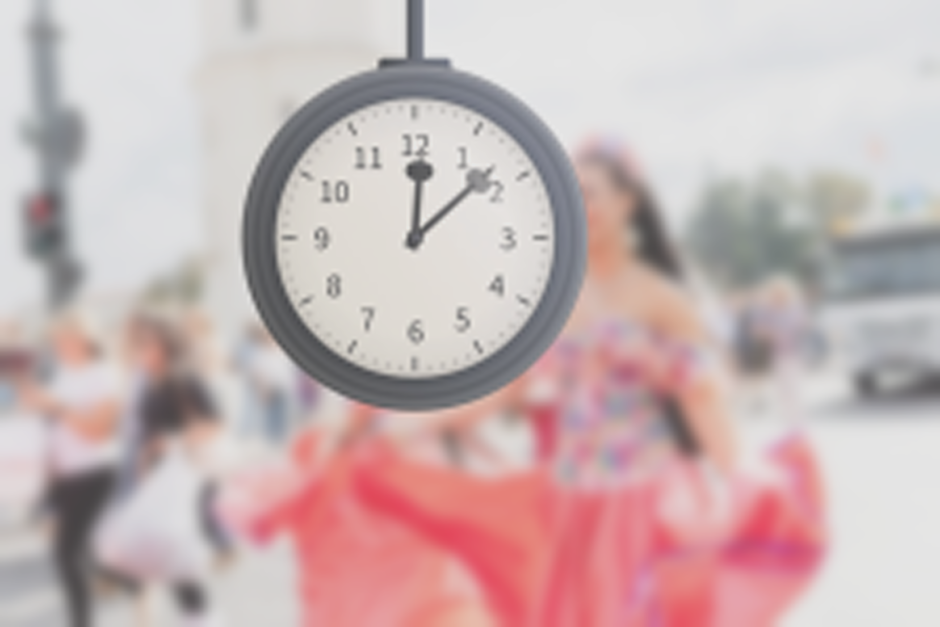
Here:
h=12 m=8
